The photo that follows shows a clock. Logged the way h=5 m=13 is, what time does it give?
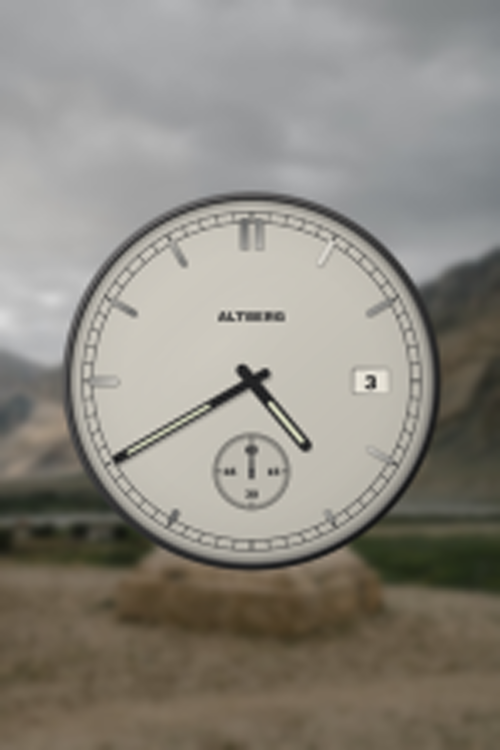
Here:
h=4 m=40
